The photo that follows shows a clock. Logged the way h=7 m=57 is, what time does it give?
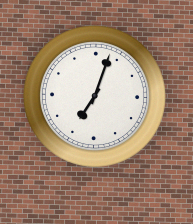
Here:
h=7 m=3
